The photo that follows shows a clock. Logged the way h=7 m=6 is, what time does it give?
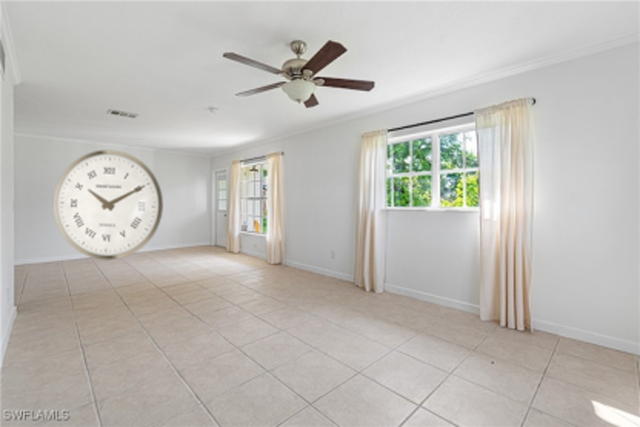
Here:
h=10 m=10
